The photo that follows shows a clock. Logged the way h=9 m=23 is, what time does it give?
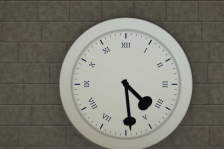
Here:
h=4 m=29
